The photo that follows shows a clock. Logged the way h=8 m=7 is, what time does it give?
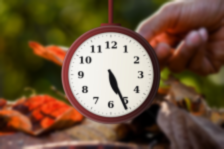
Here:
h=5 m=26
